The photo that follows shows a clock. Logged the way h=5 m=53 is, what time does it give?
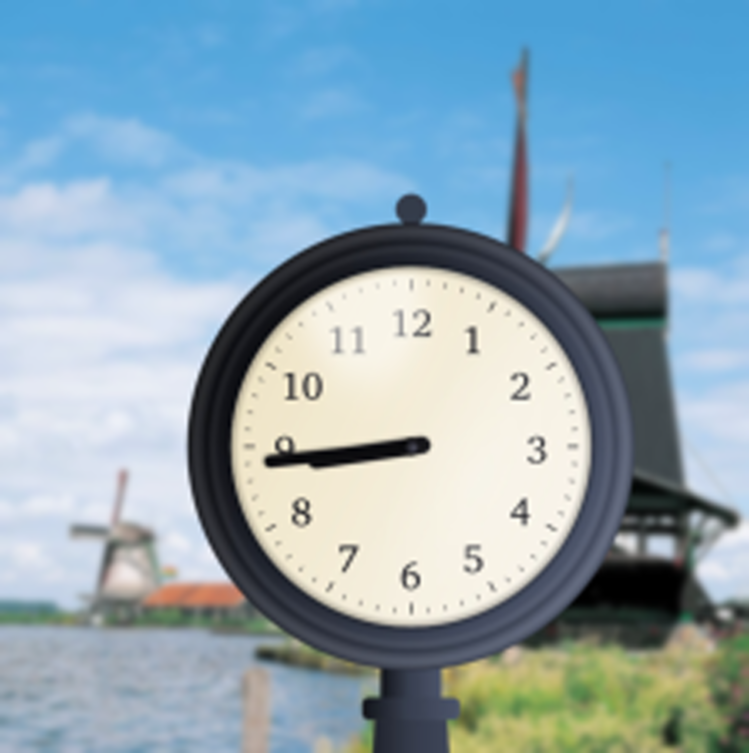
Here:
h=8 m=44
